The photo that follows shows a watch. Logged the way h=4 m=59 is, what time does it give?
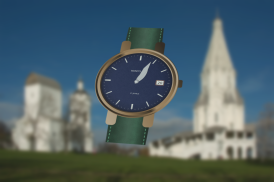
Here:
h=1 m=4
